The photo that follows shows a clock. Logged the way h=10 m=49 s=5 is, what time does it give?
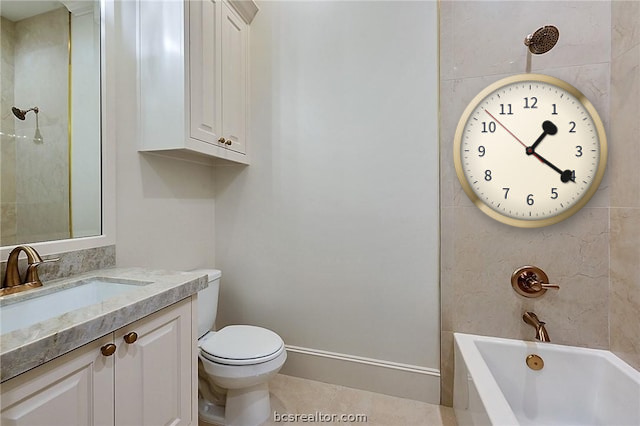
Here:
h=1 m=20 s=52
